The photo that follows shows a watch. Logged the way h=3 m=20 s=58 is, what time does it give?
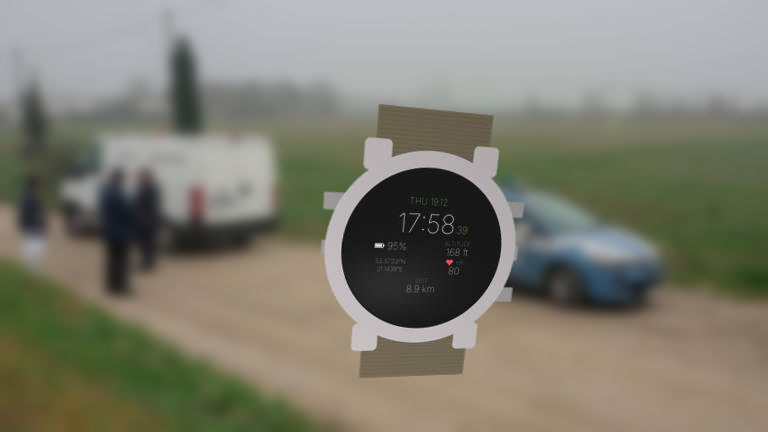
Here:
h=17 m=58 s=39
